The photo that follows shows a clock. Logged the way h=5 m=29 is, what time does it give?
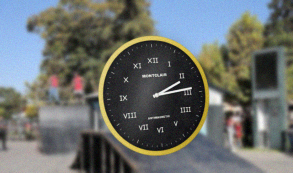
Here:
h=2 m=14
